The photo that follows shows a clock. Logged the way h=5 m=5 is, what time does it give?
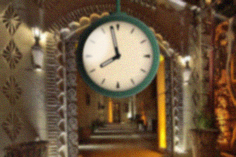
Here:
h=7 m=58
